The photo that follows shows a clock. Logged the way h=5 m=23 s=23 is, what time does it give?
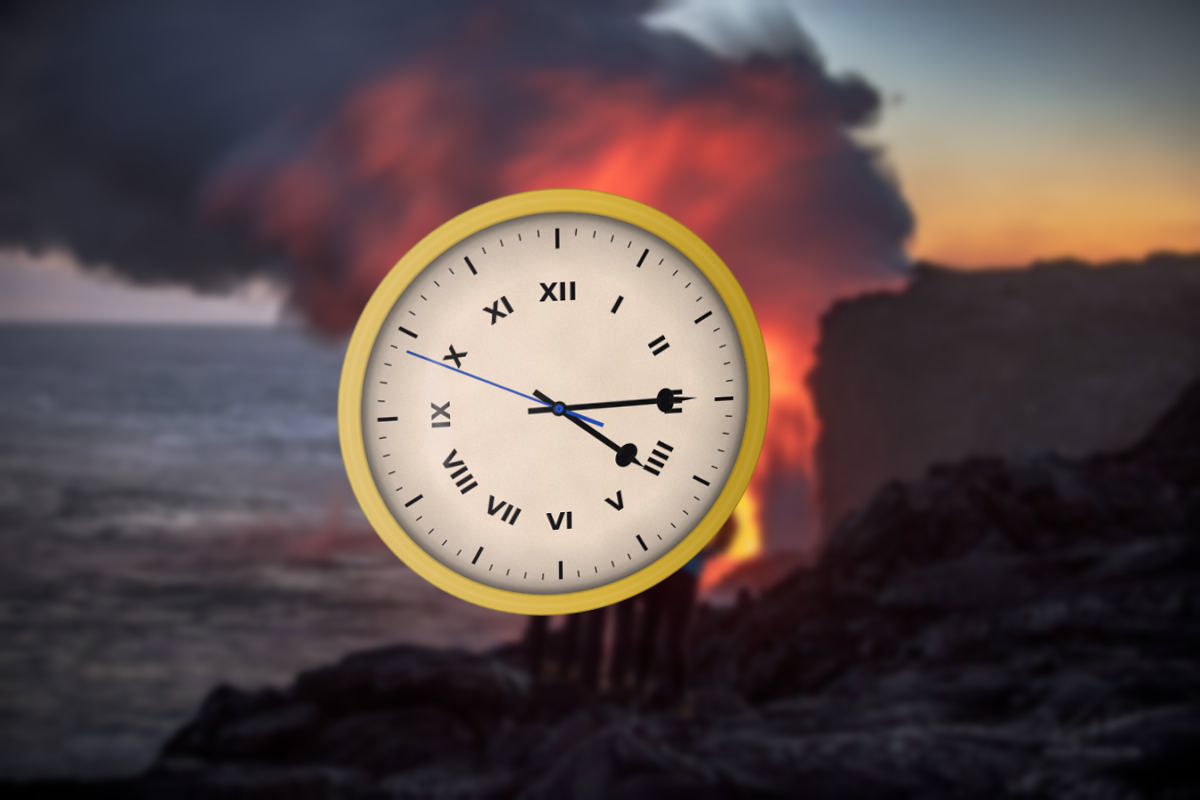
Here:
h=4 m=14 s=49
